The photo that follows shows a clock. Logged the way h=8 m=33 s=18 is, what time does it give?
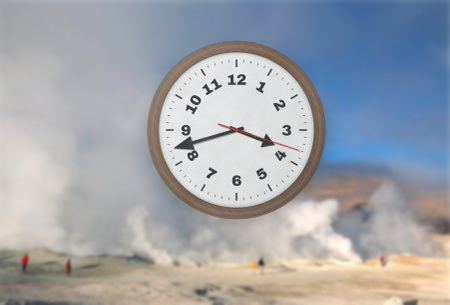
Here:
h=3 m=42 s=18
